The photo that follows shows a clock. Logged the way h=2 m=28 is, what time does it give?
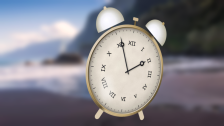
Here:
h=1 m=56
